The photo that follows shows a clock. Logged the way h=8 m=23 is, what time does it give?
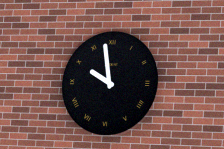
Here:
h=9 m=58
